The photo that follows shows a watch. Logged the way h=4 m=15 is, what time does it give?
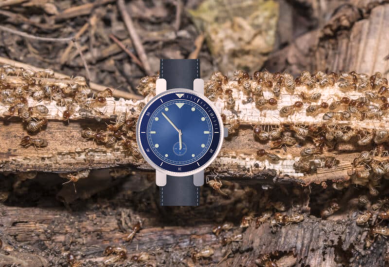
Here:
h=5 m=53
